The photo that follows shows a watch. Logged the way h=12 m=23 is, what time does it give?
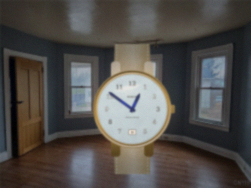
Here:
h=12 m=51
